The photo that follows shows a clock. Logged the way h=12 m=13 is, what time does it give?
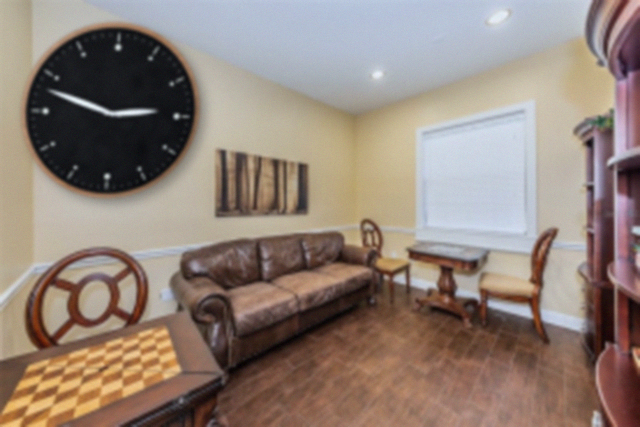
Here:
h=2 m=48
